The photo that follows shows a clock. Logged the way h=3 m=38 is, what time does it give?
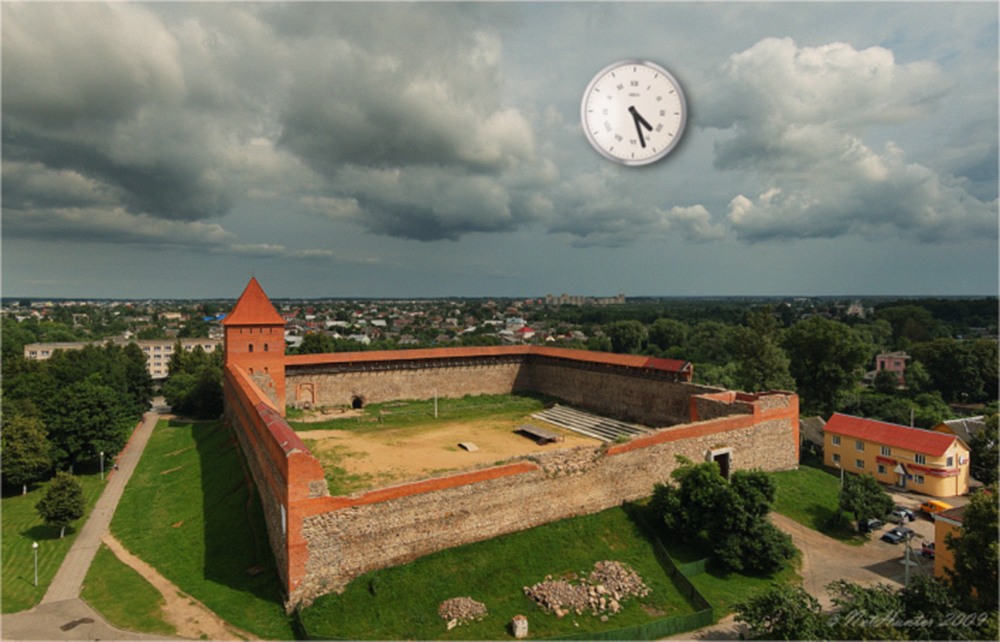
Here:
h=4 m=27
